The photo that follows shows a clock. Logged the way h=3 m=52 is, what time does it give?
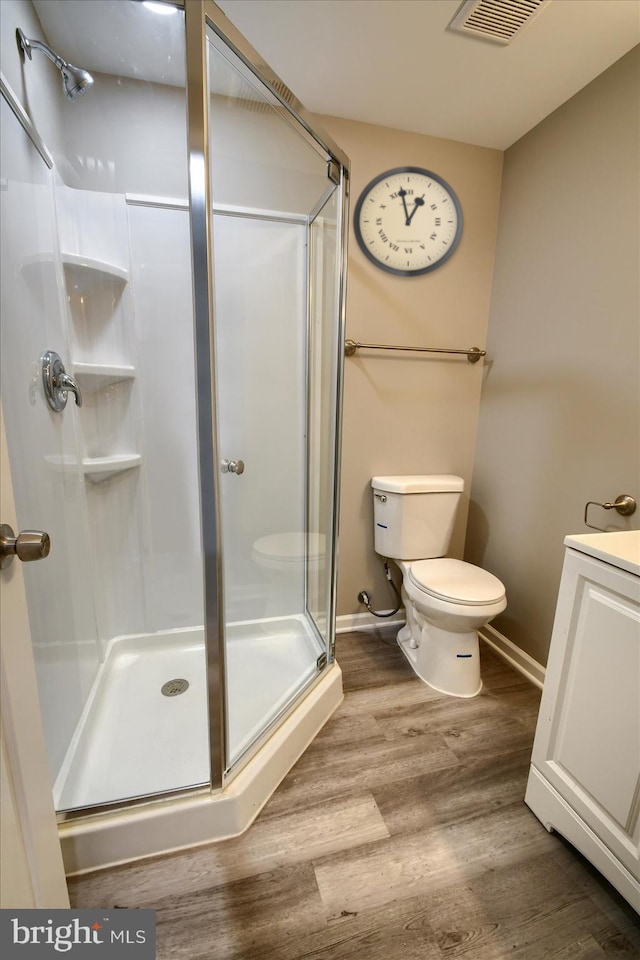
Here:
h=12 m=58
